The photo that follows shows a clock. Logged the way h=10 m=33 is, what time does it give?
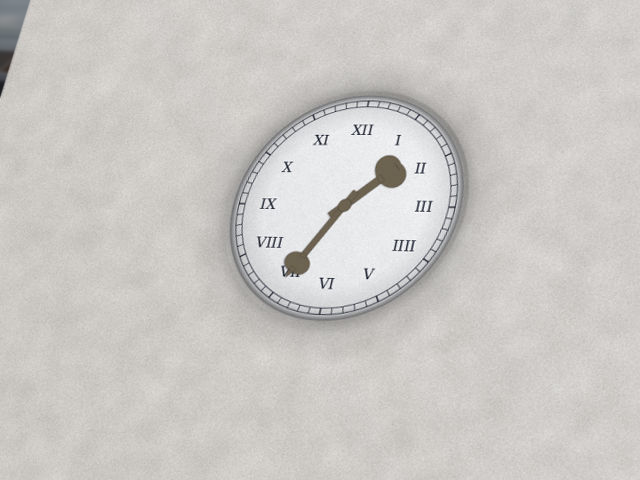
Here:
h=1 m=35
